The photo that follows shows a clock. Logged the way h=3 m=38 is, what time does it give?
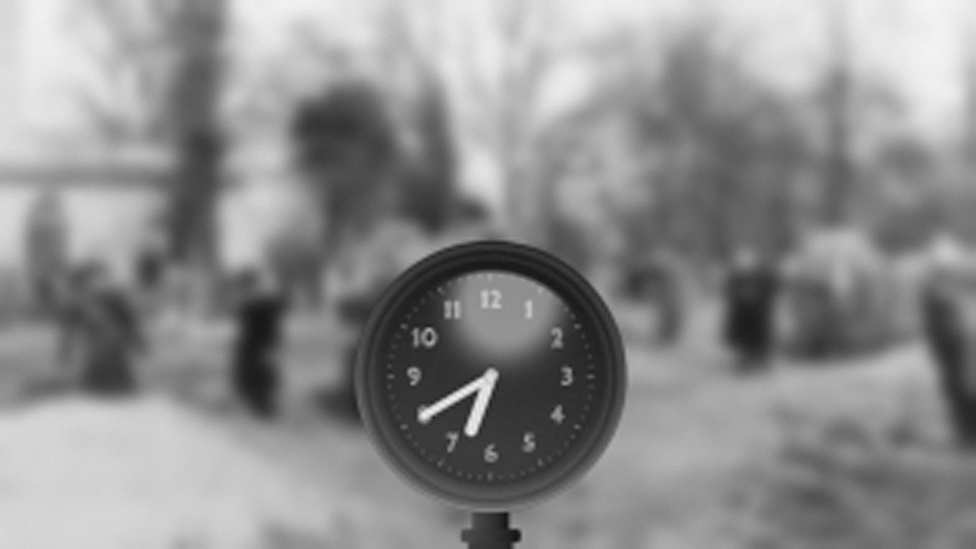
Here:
h=6 m=40
